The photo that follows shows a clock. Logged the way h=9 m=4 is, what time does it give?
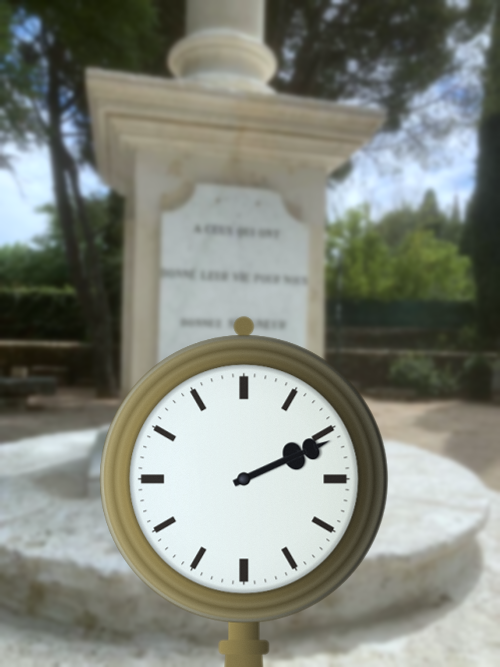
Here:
h=2 m=11
